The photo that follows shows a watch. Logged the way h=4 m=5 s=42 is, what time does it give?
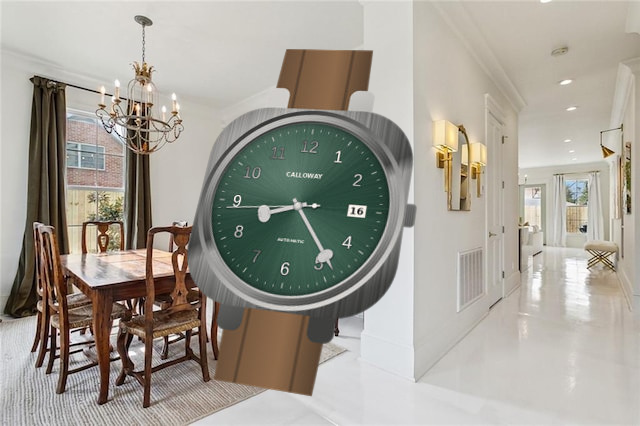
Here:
h=8 m=23 s=44
